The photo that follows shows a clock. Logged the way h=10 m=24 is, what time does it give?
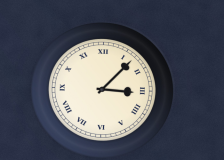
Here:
h=3 m=7
